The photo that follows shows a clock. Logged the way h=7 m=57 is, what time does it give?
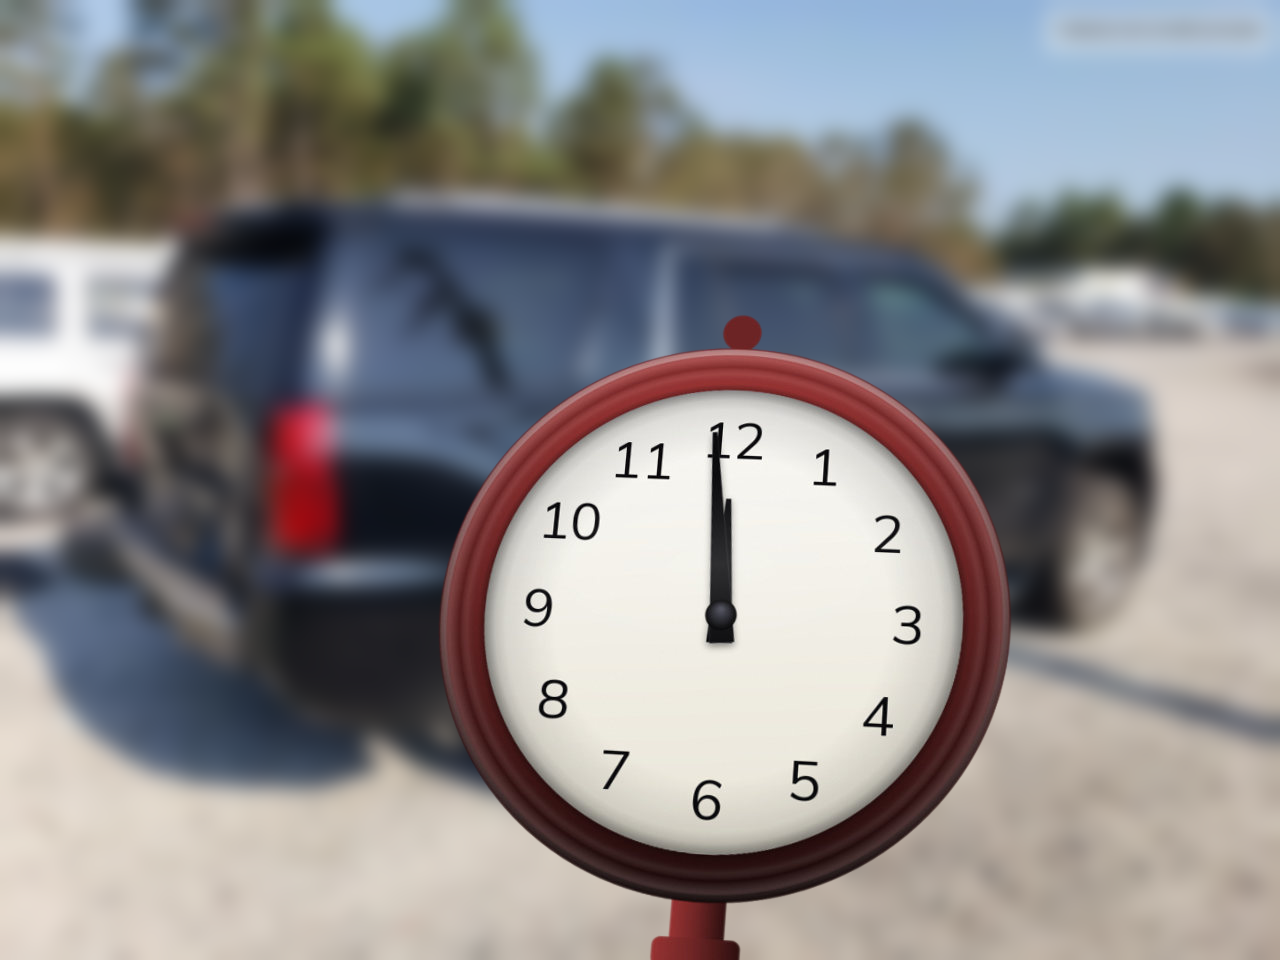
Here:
h=11 m=59
